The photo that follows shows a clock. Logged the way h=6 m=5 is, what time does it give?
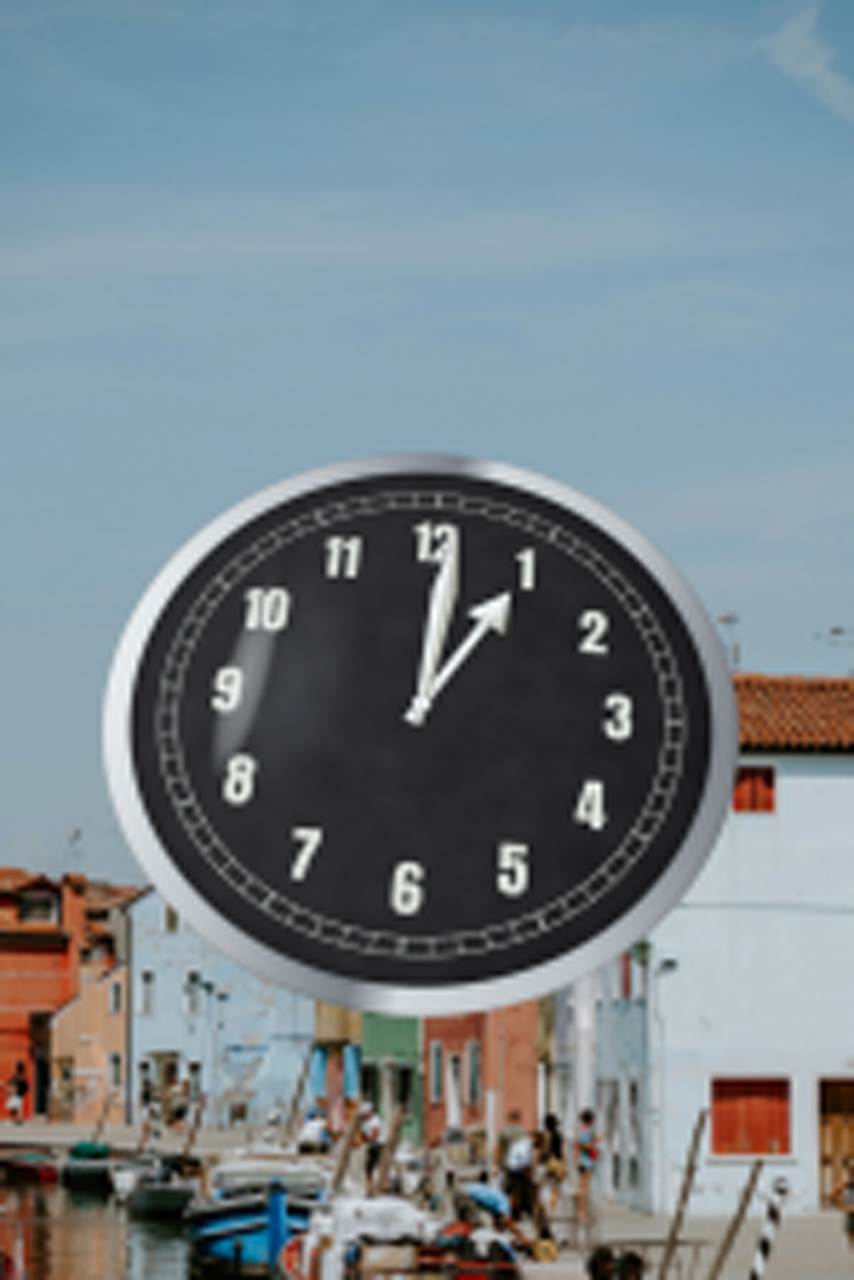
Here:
h=1 m=1
